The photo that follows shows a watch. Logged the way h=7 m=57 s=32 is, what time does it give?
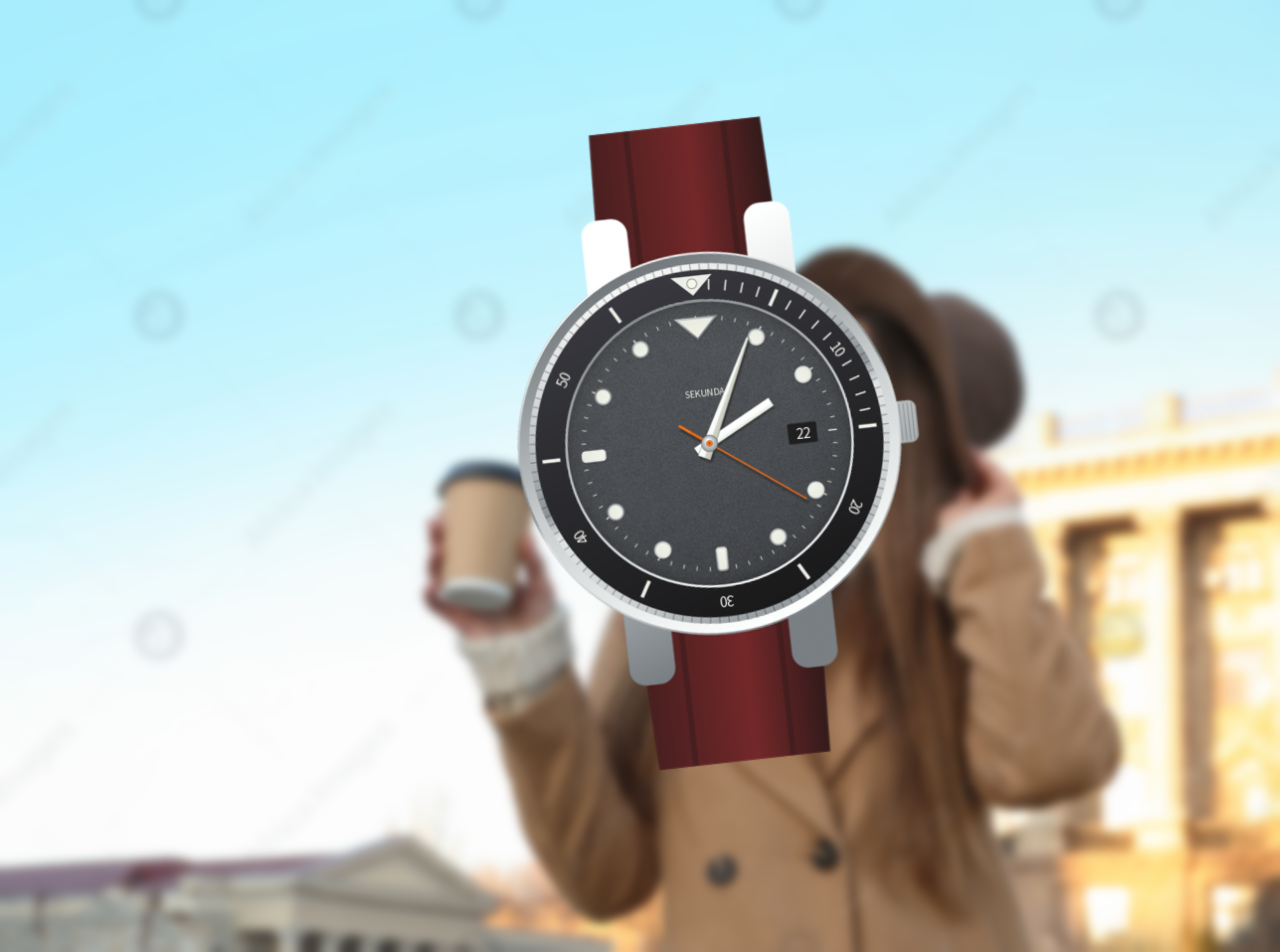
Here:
h=2 m=4 s=21
